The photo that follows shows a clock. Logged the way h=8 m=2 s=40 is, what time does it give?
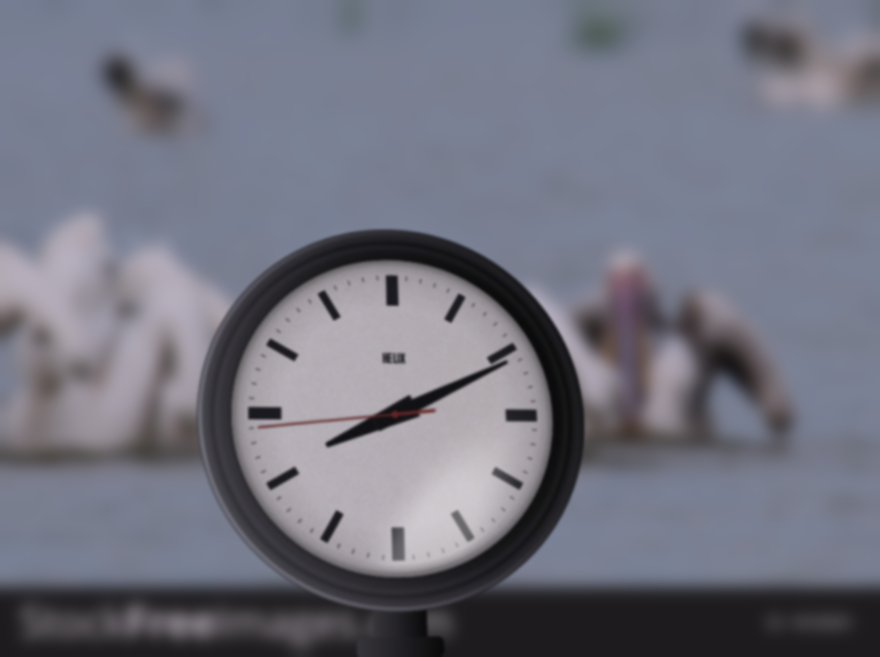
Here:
h=8 m=10 s=44
